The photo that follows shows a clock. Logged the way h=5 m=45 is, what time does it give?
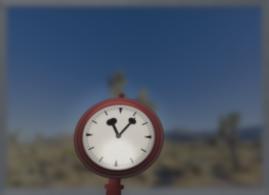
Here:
h=11 m=6
